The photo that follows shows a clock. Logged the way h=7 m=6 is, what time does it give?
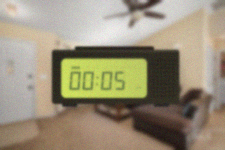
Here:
h=0 m=5
